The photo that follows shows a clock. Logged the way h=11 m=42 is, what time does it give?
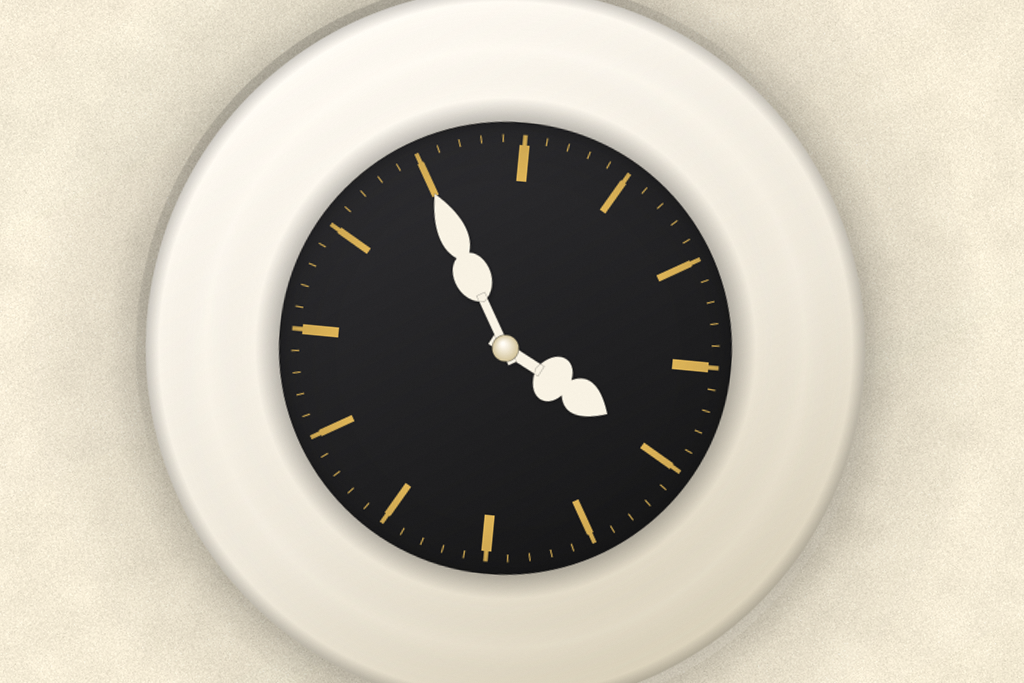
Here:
h=3 m=55
